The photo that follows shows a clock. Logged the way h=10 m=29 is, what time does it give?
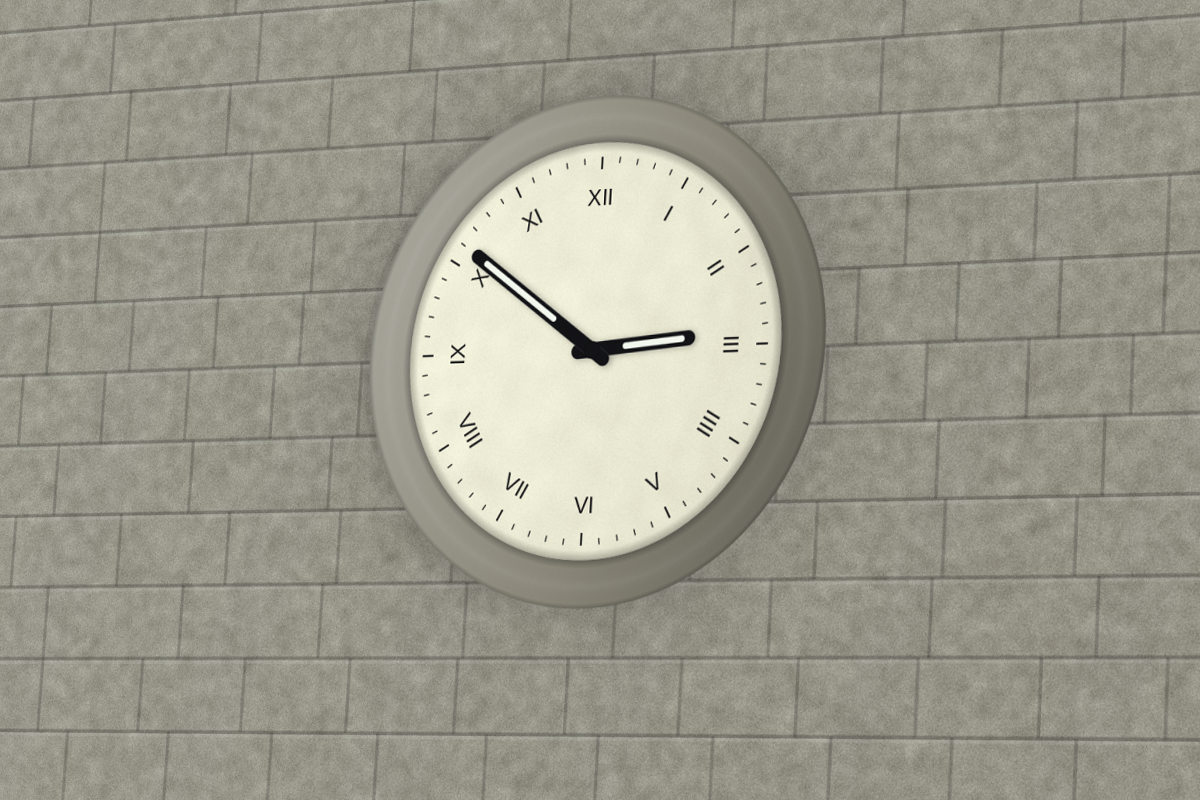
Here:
h=2 m=51
